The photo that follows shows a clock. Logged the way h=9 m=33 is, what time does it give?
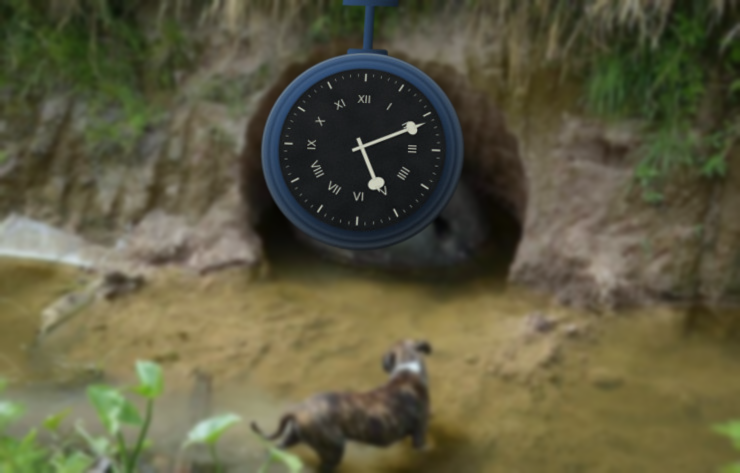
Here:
h=5 m=11
